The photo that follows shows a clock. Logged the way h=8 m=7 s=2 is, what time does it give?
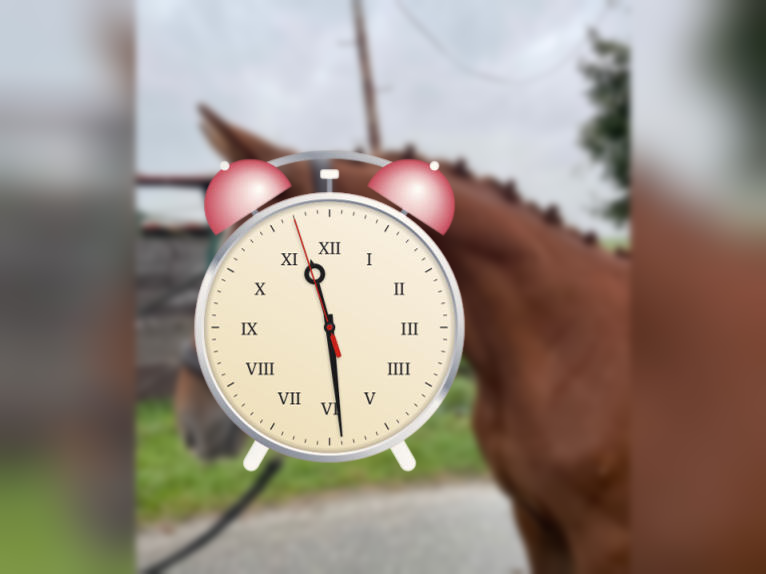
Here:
h=11 m=28 s=57
